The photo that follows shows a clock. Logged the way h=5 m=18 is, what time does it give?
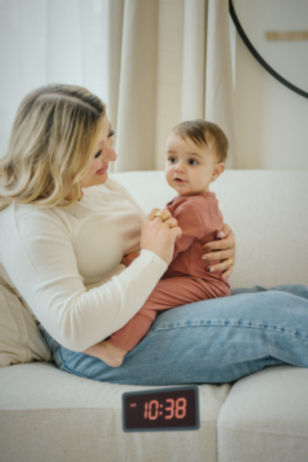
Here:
h=10 m=38
